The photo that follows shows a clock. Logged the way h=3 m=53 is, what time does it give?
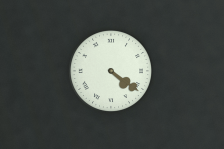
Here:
h=4 m=21
